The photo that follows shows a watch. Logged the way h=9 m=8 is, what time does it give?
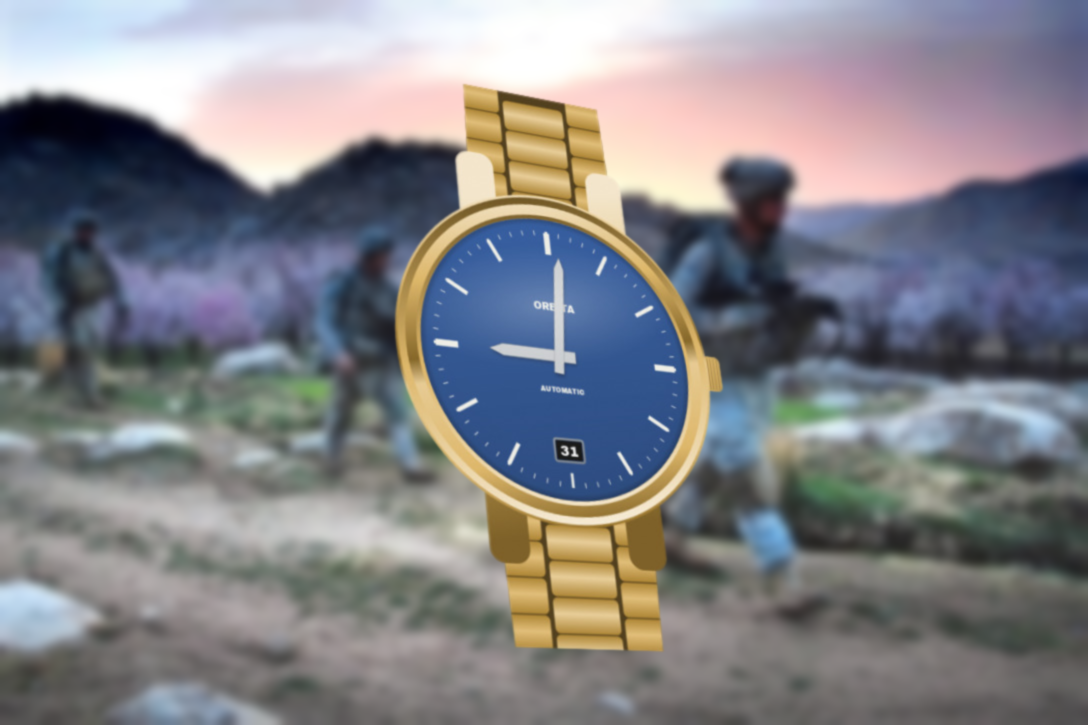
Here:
h=9 m=1
